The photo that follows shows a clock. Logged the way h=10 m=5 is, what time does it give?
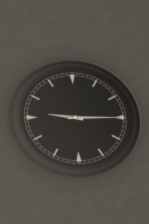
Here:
h=9 m=15
